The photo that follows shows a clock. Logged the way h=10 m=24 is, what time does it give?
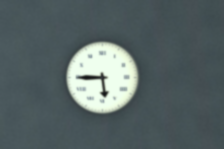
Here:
h=5 m=45
